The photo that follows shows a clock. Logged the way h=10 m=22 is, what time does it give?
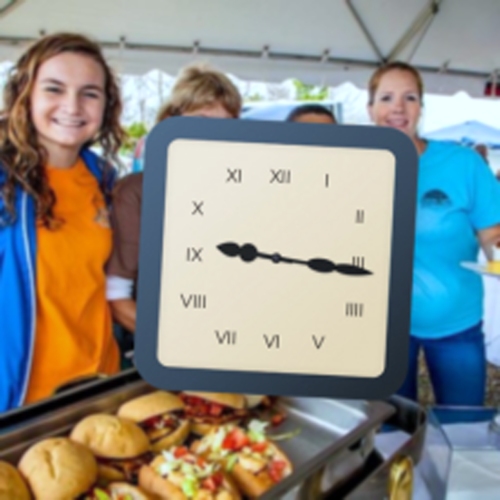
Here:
h=9 m=16
